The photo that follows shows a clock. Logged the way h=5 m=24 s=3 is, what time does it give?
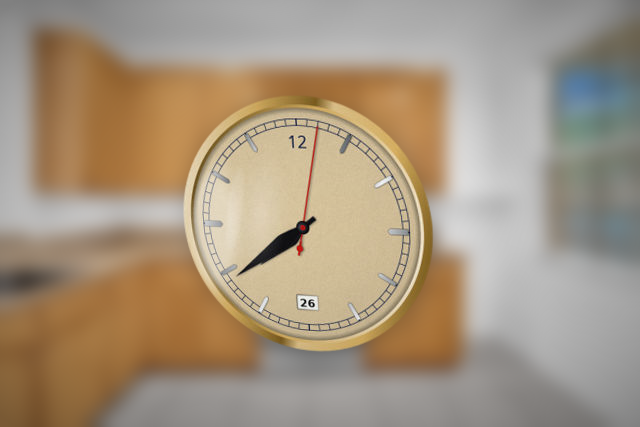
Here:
h=7 m=39 s=2
